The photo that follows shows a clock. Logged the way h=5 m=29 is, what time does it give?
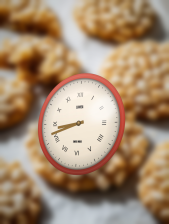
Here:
h=8 m=42
